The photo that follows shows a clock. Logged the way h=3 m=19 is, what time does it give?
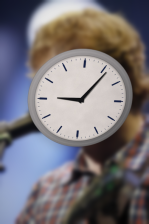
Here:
h=9 m=6
